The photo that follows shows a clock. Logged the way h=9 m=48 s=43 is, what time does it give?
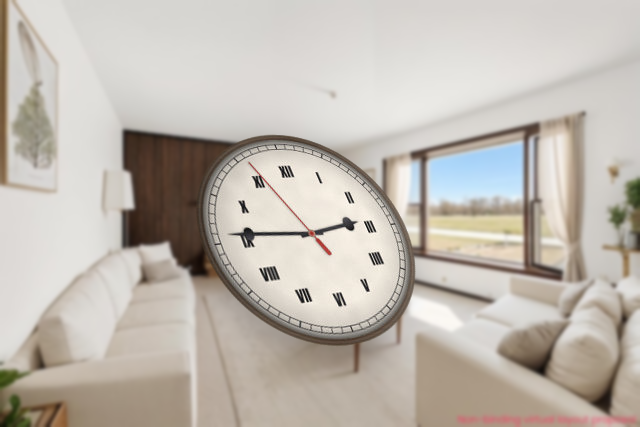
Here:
h=2 m=45 s=56
